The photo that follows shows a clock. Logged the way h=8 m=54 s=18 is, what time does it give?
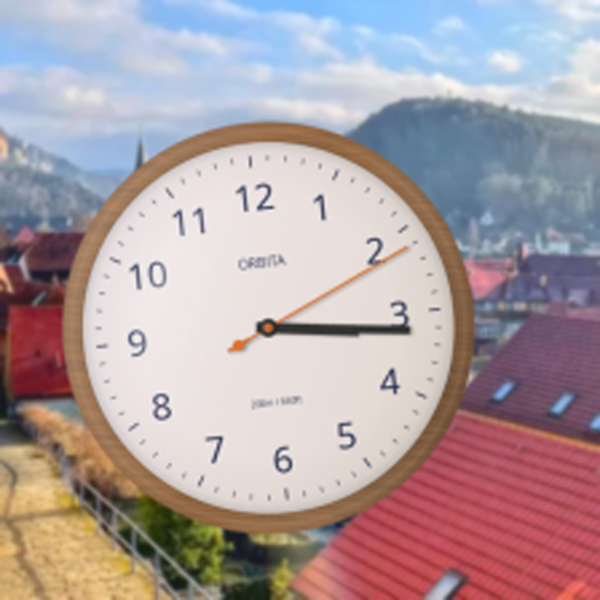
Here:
h=3 m=16 s=11
